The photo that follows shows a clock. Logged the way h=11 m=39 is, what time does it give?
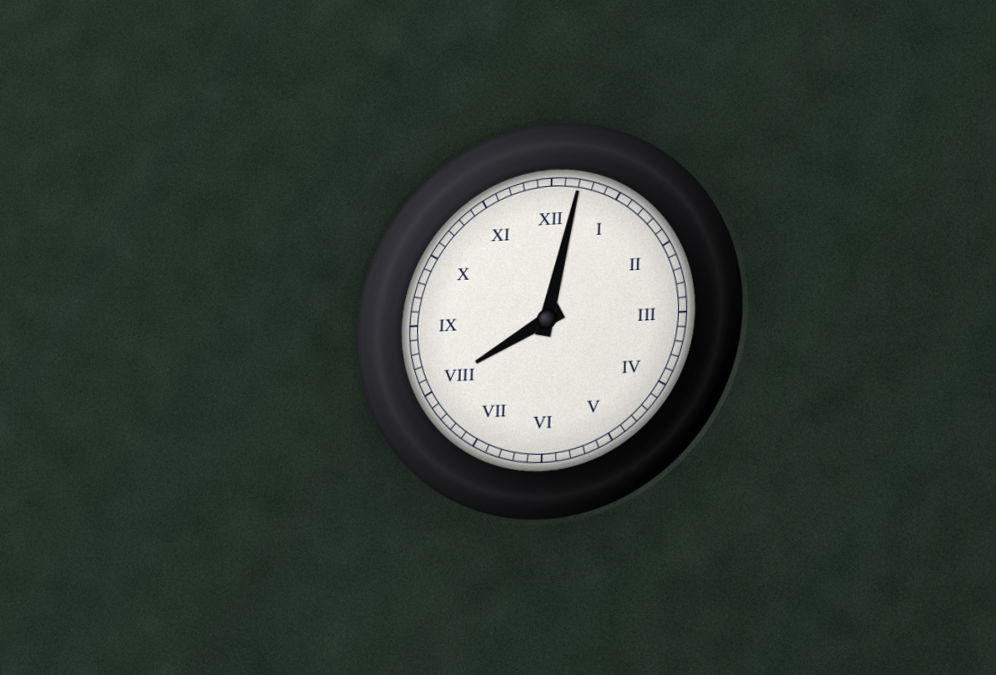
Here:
h=8 m=2
